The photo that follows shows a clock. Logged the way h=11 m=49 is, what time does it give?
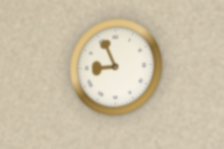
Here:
h=8 m=56
